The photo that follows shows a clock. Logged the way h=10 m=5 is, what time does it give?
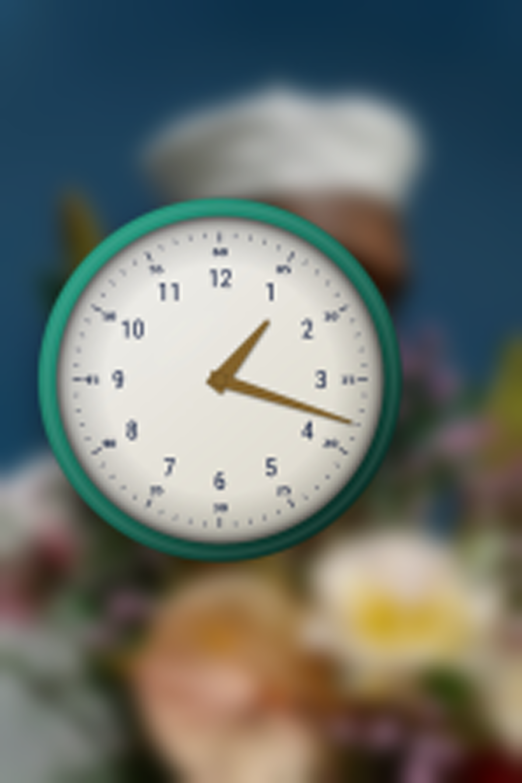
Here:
h=1 m=18
